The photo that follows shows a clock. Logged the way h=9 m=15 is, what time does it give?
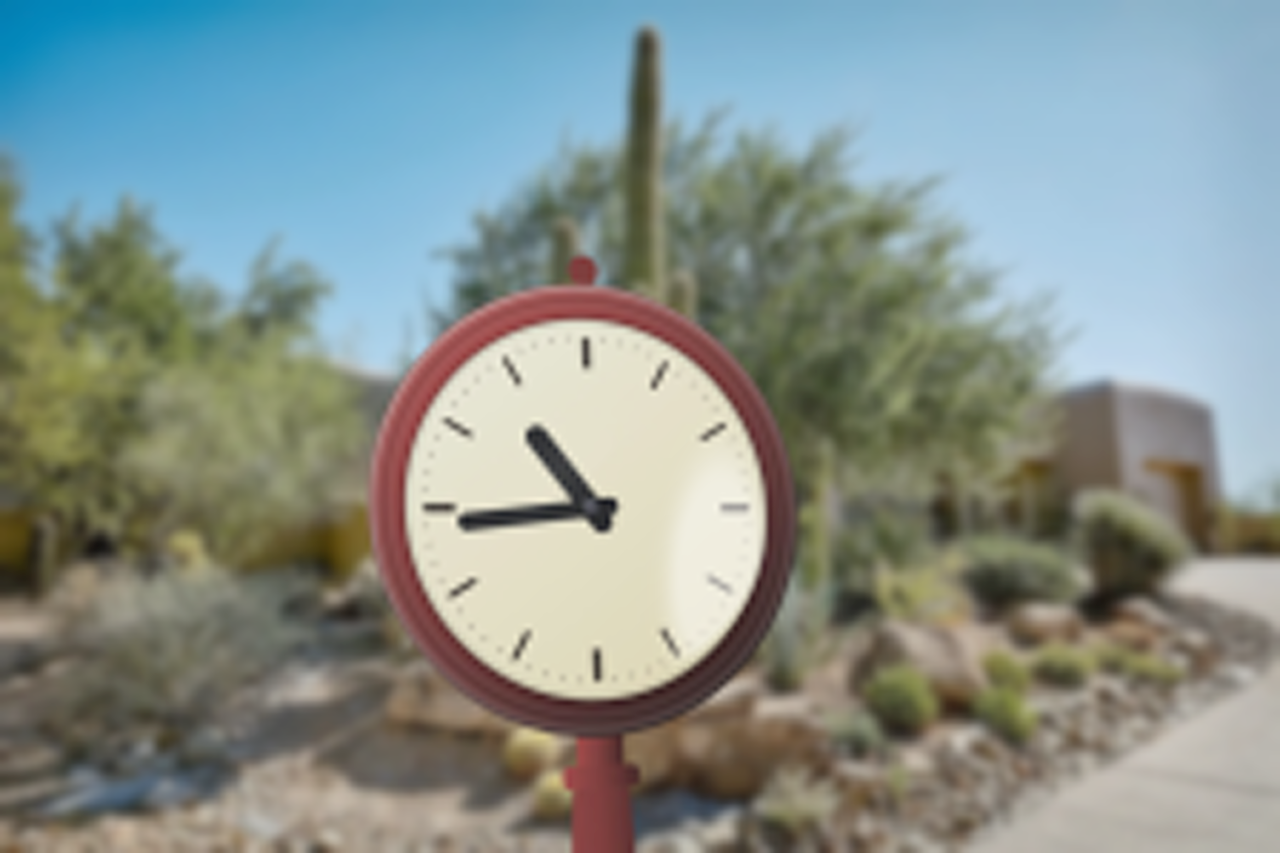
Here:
h=10 m=44
